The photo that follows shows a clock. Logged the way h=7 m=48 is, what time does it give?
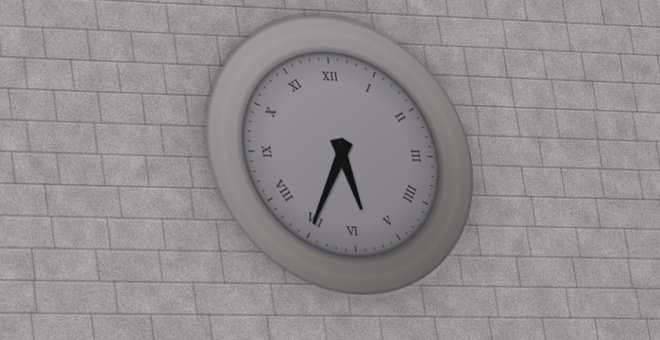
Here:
h=5 m=35
